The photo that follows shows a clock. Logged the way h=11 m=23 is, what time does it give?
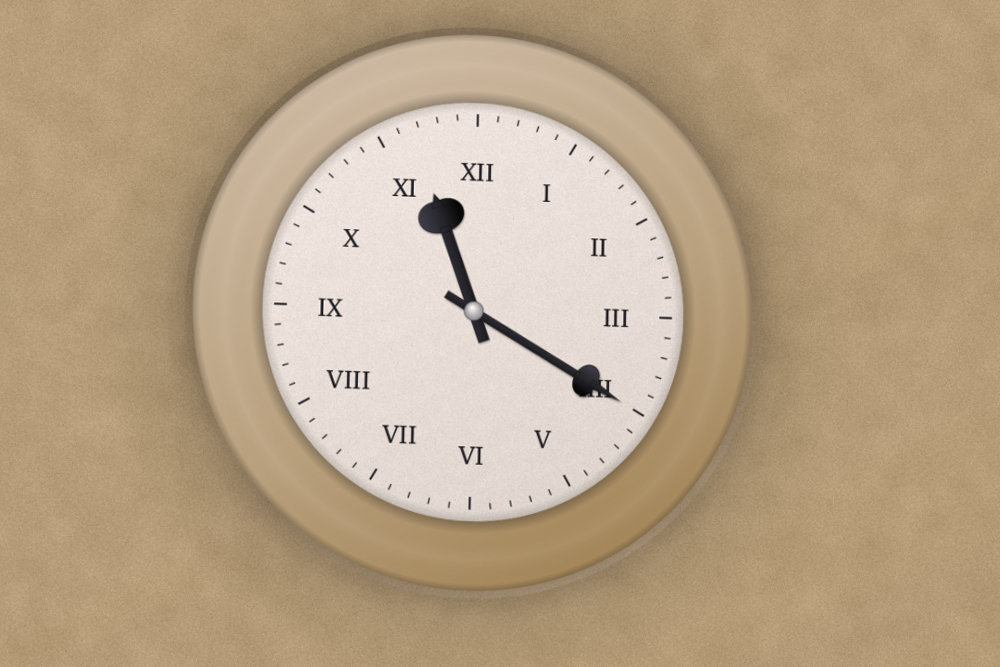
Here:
h=11 m=20
